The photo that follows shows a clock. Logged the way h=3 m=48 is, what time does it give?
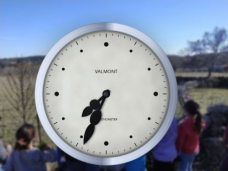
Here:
h=7 m=34
